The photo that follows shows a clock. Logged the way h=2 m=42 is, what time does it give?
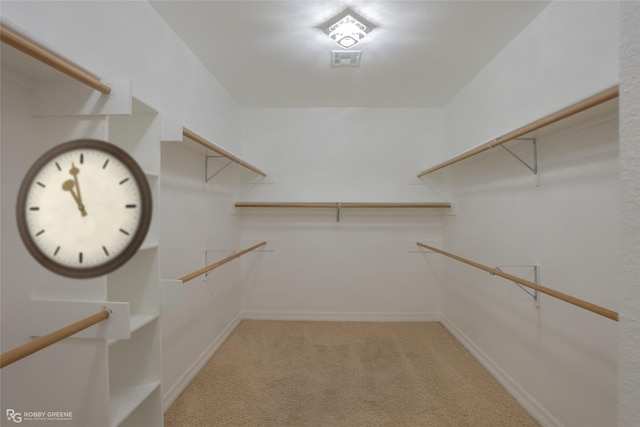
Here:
h=10 m=58
